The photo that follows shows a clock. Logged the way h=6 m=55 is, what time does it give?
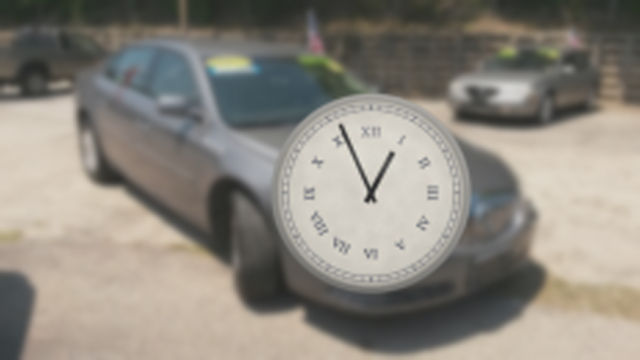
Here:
h=12 m=56
